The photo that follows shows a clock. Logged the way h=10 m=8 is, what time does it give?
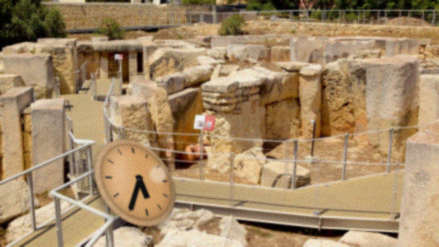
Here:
h=5 m=35
